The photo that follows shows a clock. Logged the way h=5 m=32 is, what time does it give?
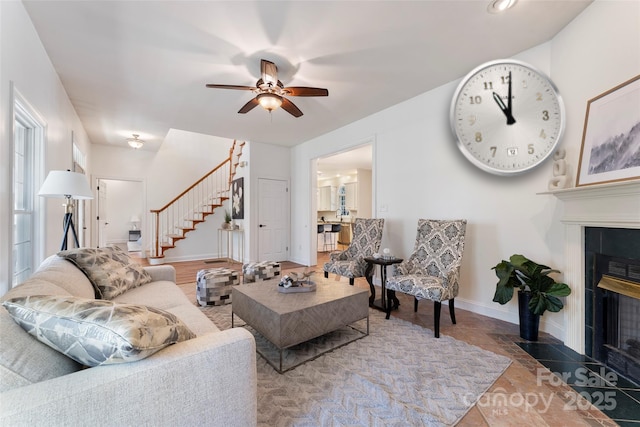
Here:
h=11 m=1
